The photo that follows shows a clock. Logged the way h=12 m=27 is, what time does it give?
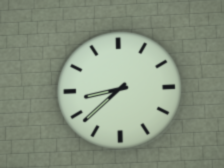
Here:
h=8 m=38
